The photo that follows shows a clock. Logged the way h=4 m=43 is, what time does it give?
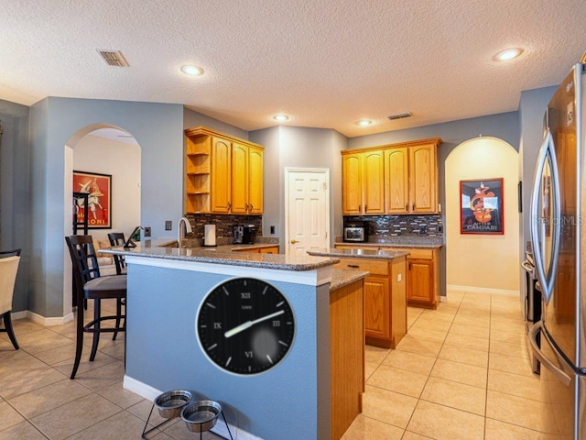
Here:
h=8 m=12
